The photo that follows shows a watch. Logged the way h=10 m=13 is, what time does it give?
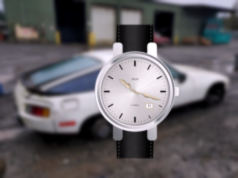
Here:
h=10 m=18
